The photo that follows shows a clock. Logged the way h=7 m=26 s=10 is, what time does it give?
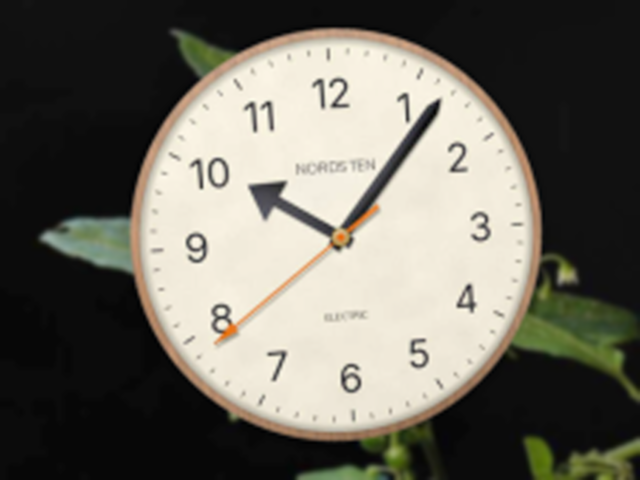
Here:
h=10 m=6 s=39
